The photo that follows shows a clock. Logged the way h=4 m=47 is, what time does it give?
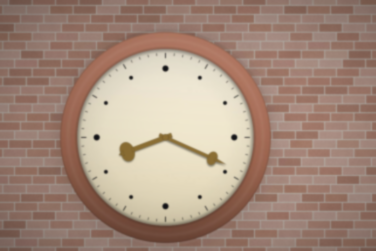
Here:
h=8 m=19
